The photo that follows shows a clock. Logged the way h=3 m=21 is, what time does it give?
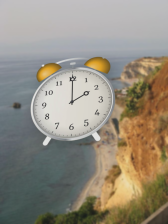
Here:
h=2 m=0
